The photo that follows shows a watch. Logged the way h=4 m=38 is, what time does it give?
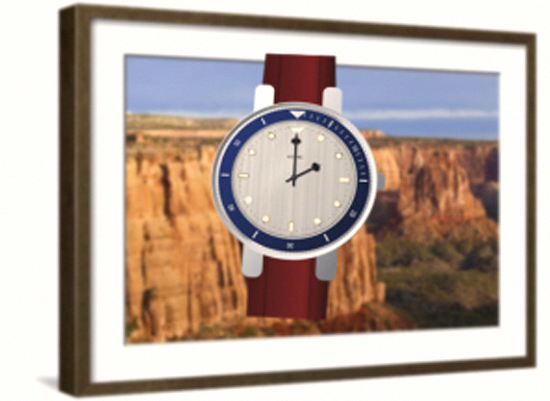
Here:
h=2 m=0
